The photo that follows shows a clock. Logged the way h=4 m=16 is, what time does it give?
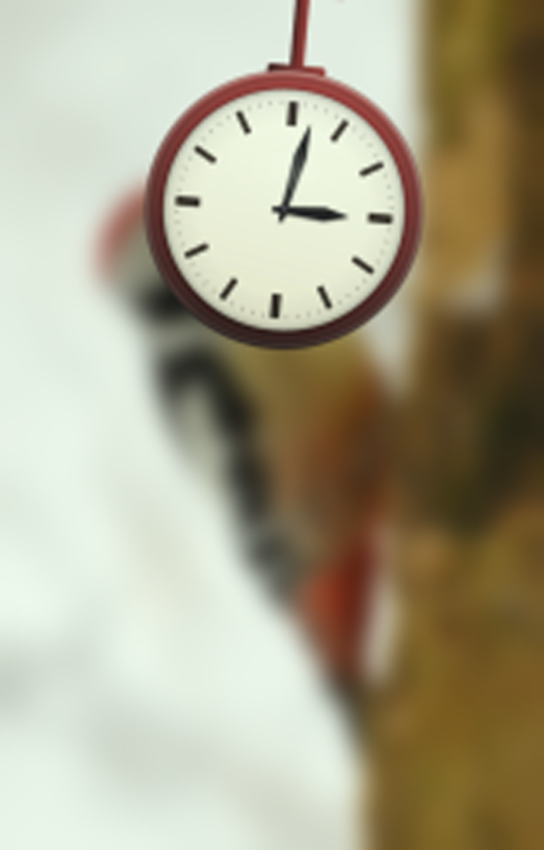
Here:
h=3 m=2
